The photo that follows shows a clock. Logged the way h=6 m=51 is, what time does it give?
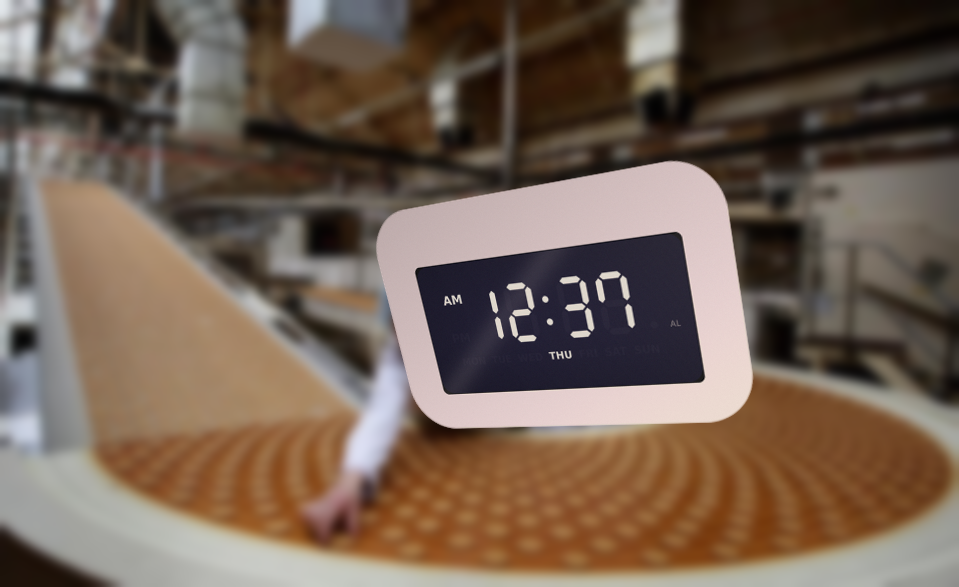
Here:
h=12 m=37
